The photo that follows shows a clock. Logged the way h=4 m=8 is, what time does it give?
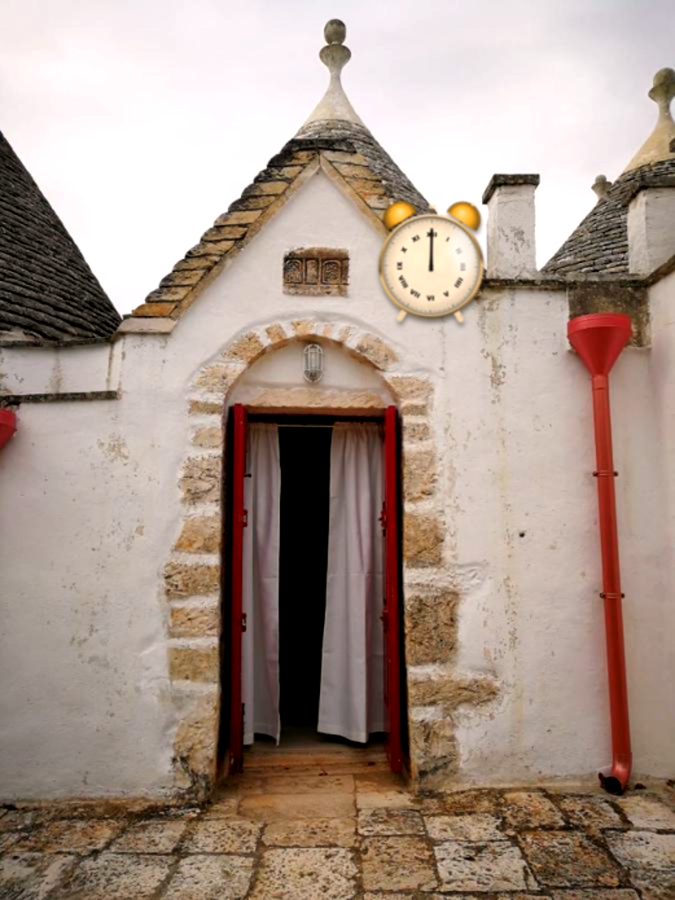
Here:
h=12 m=0
